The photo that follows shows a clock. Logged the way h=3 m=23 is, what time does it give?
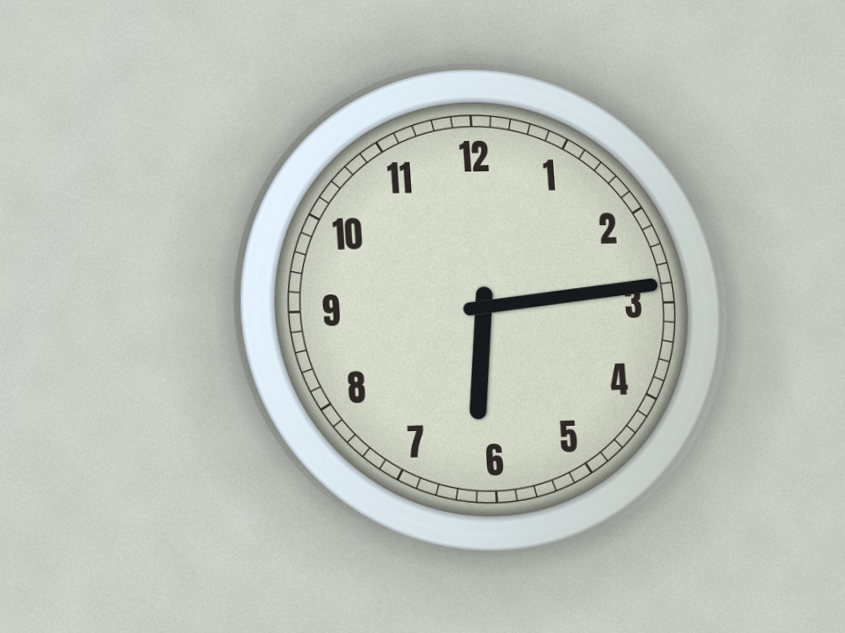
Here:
h=6 m=14
